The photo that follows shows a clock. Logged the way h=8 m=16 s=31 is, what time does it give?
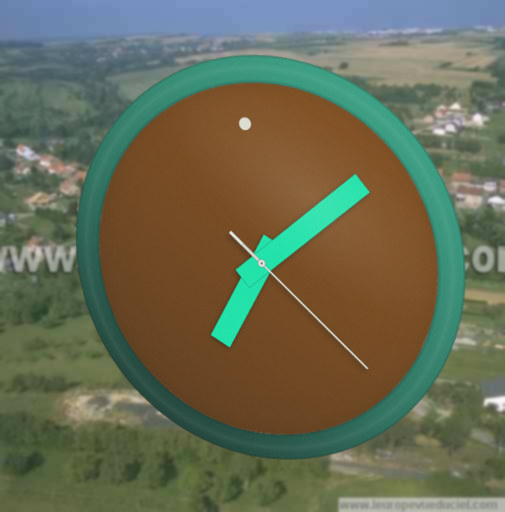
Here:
h=7 m=9 s=23
